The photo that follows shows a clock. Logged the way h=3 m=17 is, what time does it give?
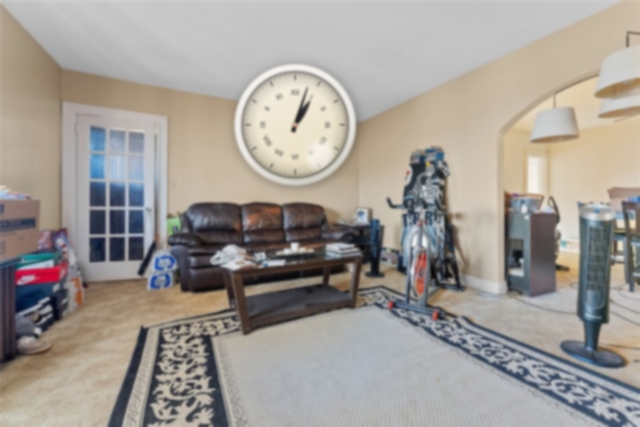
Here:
h=1 m=3
